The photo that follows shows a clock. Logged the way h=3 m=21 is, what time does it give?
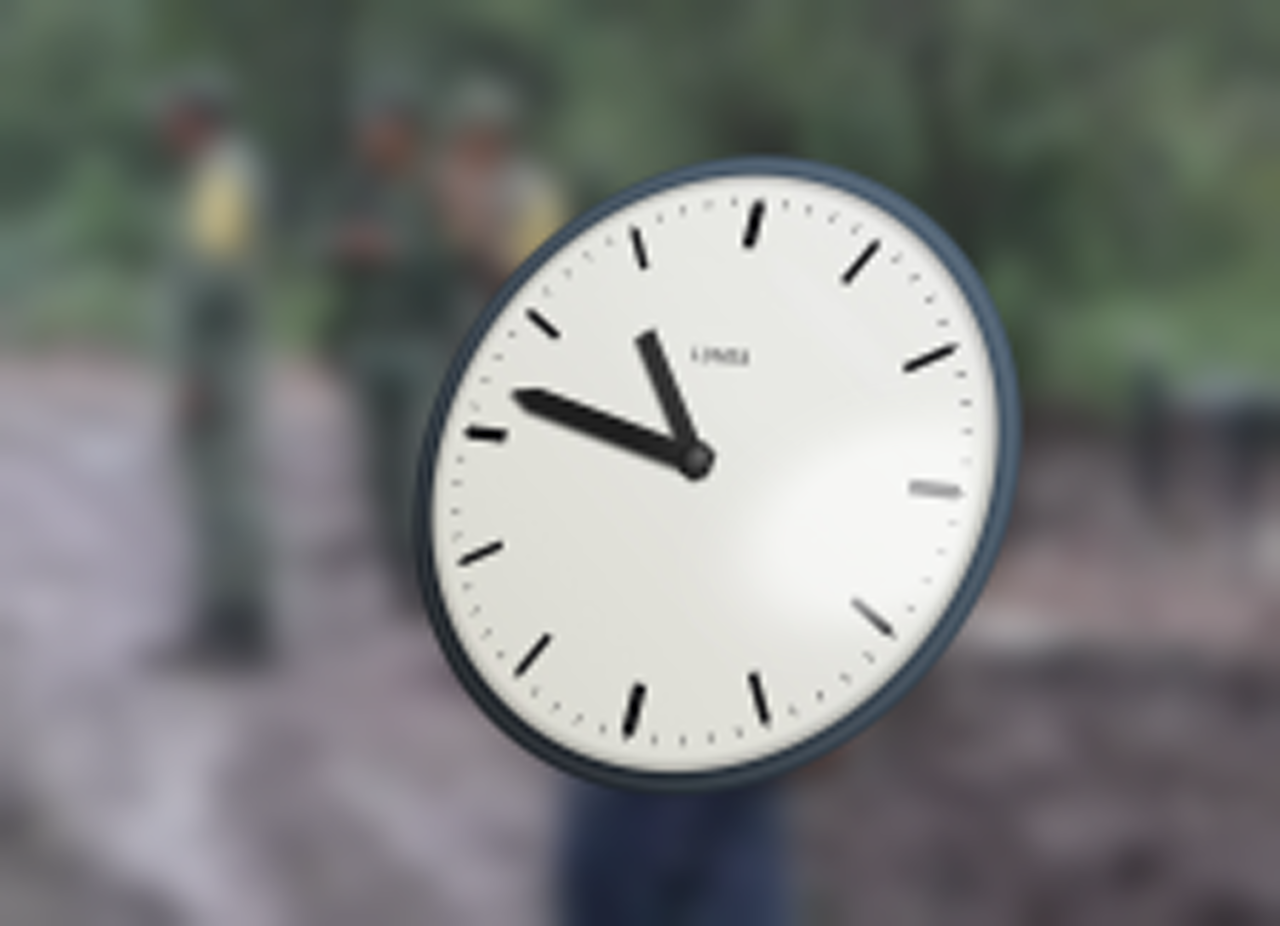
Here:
h=10 m=47
